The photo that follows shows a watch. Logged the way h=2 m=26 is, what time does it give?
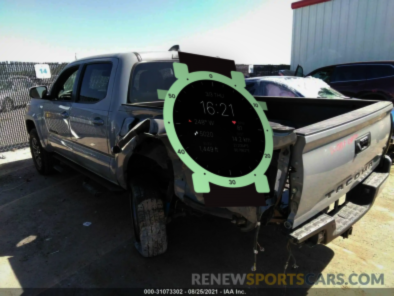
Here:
h=16 m=21
